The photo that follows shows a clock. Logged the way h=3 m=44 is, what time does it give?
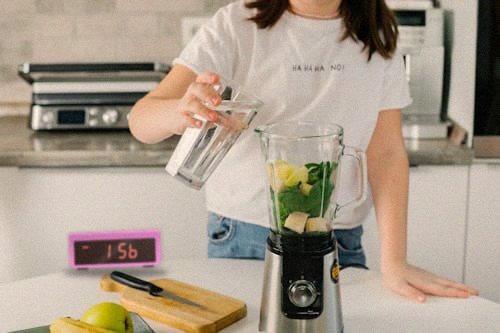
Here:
h=1 m=56
